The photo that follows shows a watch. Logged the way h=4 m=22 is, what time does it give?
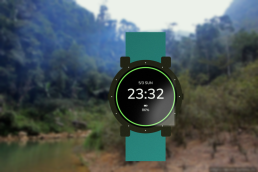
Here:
h=23 m=32
